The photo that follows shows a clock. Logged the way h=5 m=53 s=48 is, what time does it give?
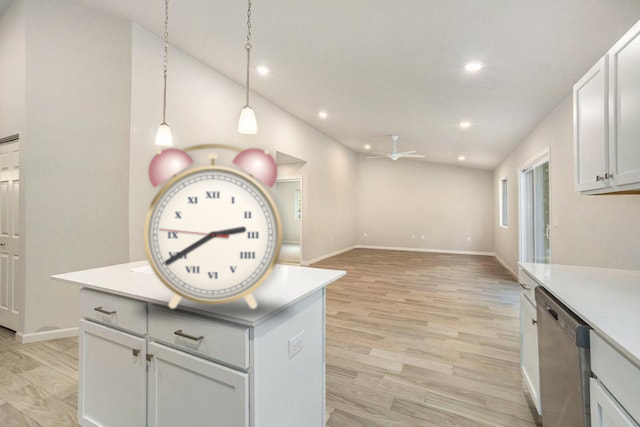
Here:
h=2 m=39 s=46
